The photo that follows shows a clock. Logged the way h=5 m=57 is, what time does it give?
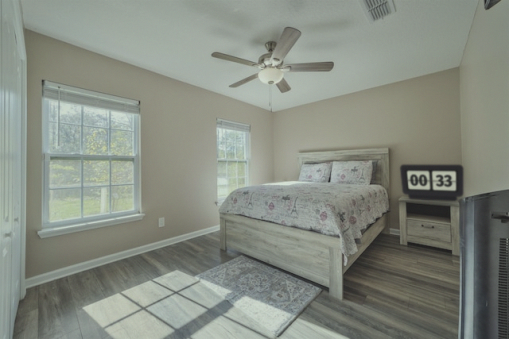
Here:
h=0 m=33
